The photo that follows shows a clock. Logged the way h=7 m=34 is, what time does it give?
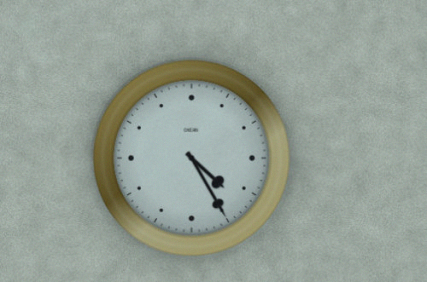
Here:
h=4 m=25
